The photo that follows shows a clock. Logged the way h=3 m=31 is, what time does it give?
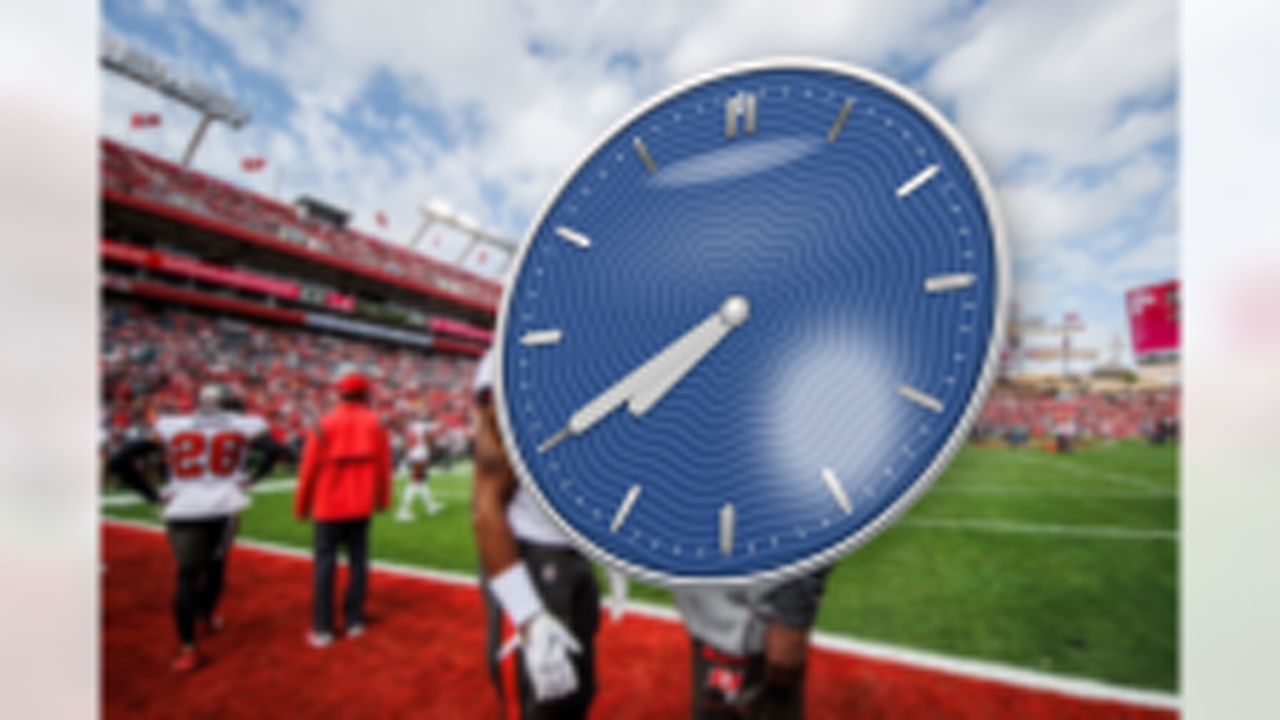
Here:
h=7 m=40
